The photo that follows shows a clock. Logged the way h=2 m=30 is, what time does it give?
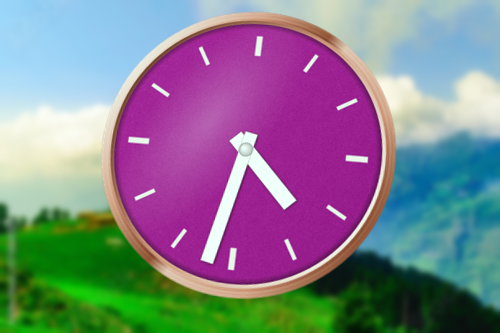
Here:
h=4 m=32
